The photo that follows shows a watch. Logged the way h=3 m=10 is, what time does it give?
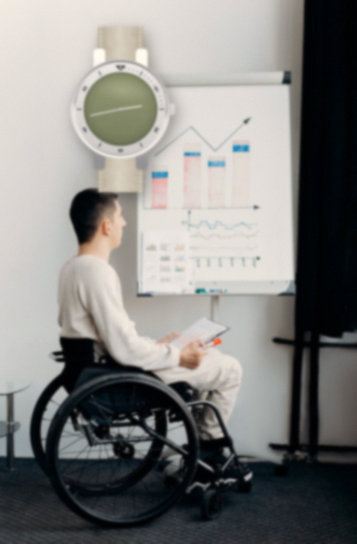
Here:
h=2 m=43
